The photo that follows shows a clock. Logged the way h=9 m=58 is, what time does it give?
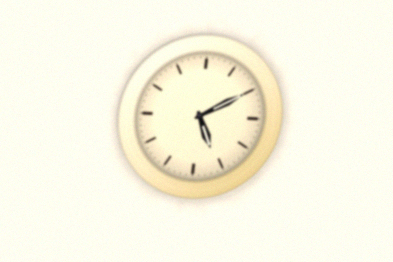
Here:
h=5 m=10
